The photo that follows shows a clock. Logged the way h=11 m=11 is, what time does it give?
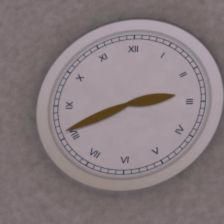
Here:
h=2 m=41
